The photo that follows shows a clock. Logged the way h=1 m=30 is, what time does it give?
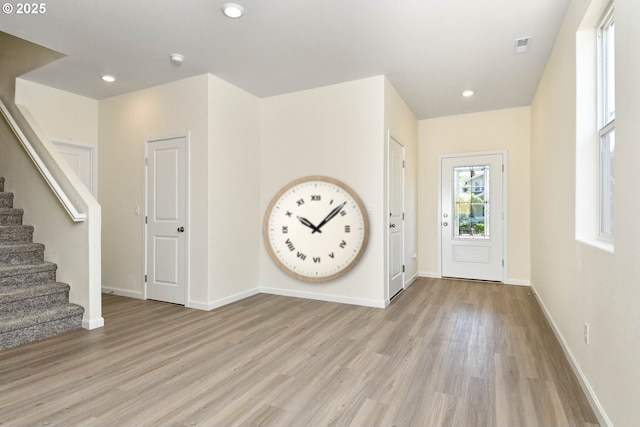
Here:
h=10 m=8
